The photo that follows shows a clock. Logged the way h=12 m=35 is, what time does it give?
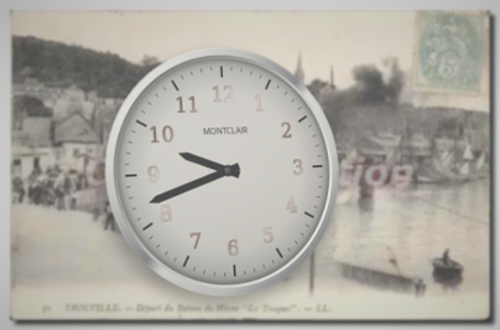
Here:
h=9 m=42
